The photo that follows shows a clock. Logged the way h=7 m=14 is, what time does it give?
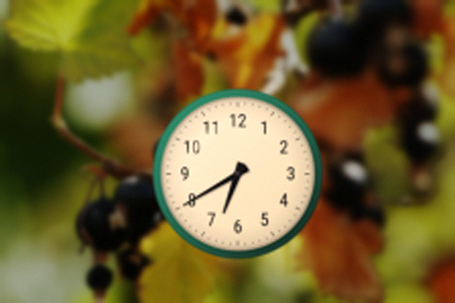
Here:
h=6 m=40
